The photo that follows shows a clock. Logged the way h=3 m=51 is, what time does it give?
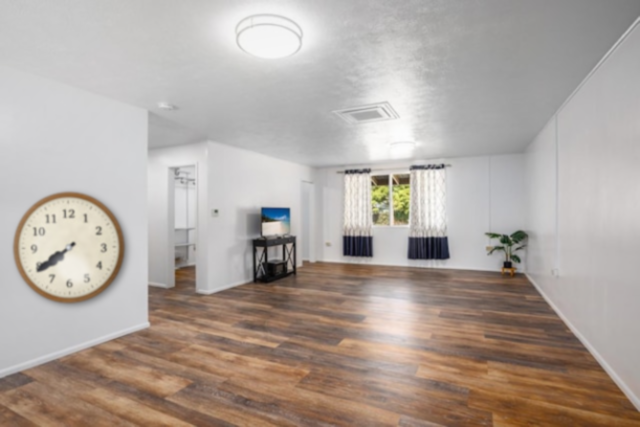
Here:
h=7 m=39
